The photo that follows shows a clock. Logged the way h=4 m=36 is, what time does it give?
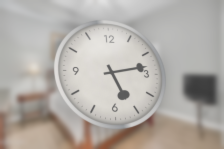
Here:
h=5 m=13
